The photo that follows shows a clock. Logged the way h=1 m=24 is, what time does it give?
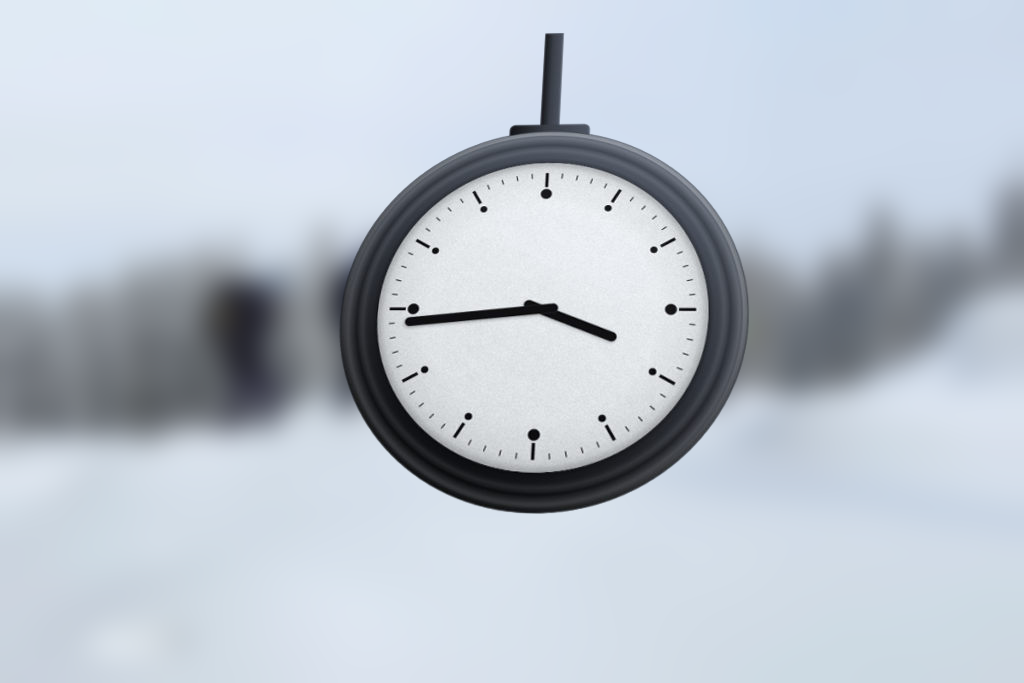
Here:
h=3 m=44
